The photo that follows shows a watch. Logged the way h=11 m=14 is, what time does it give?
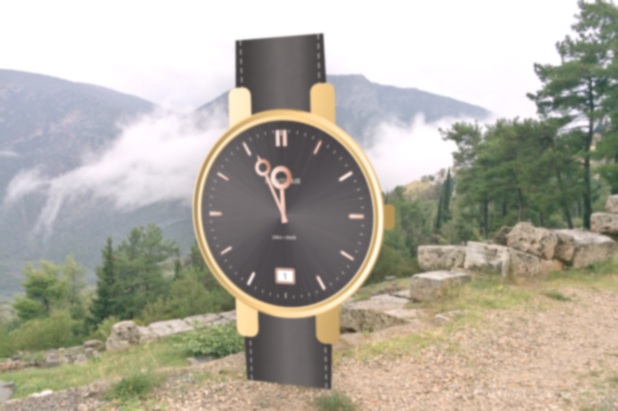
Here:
h=11 m=56
